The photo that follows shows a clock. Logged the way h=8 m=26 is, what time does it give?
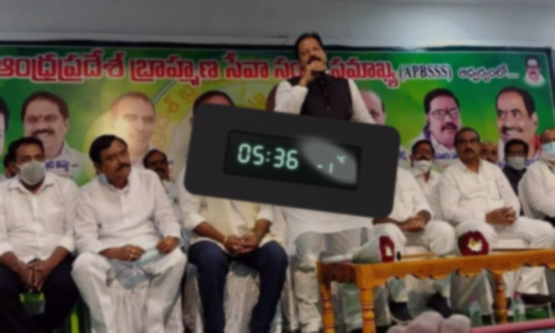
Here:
h=5 m=36
